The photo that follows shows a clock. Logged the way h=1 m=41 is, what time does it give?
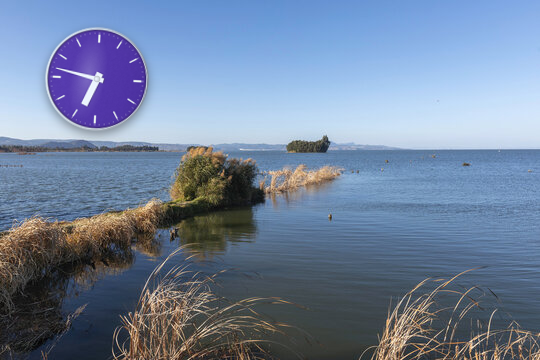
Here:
h=6 m=47
